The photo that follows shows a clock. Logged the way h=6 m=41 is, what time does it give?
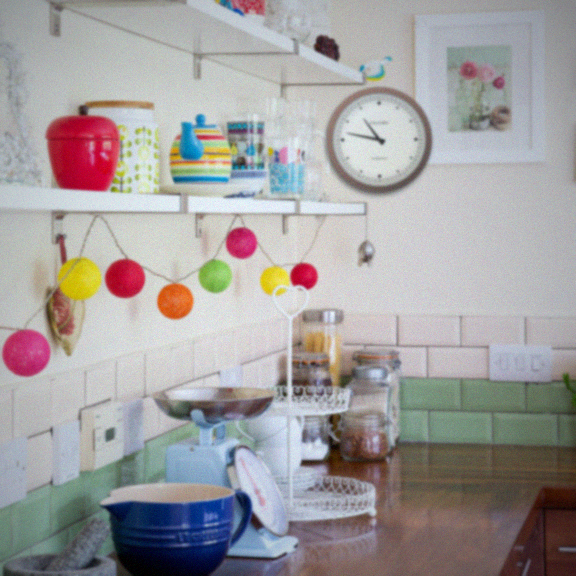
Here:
h=10 m=47
